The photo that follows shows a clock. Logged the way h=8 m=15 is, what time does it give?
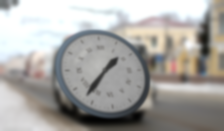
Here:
h=1 m=37
